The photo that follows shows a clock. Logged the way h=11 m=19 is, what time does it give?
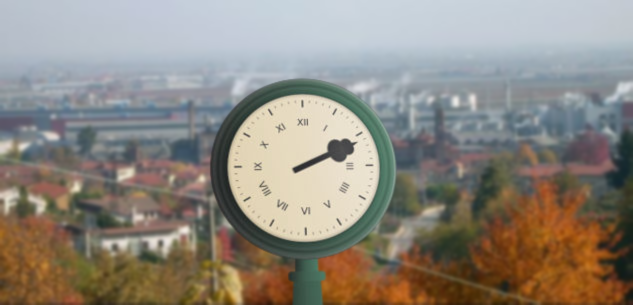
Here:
h=2 m=11
